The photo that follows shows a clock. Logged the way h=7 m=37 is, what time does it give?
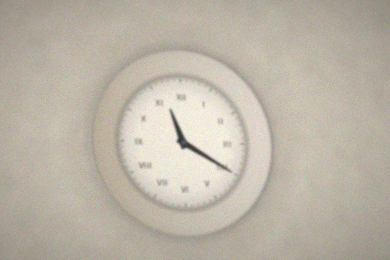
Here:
h=11 m=20
